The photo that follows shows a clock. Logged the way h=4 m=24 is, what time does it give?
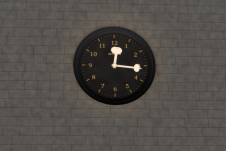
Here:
h=12 m=16
